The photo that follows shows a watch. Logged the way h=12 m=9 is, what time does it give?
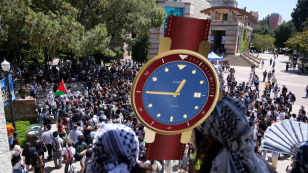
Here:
h=12 m=45
